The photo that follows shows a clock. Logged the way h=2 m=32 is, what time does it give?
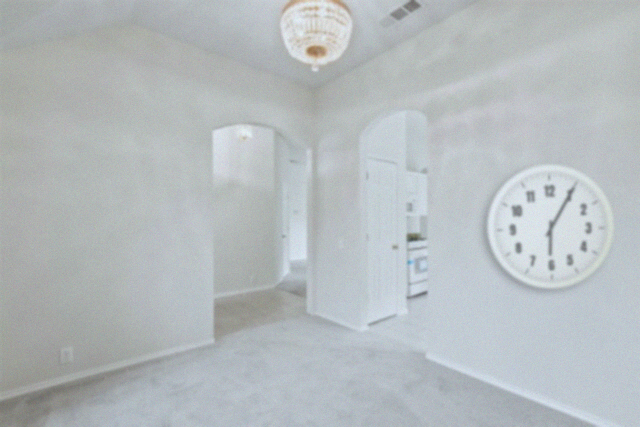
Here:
h=6 m=5
